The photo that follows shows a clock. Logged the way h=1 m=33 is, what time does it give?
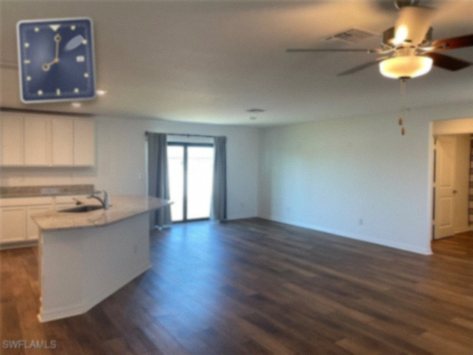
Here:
h=8 m=1
